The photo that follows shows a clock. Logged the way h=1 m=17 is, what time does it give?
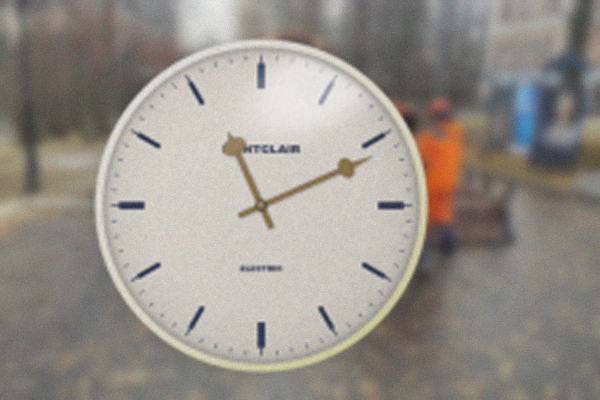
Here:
h=11 m=11
